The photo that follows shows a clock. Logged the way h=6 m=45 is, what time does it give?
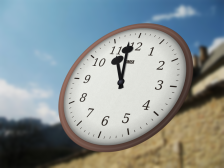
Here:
h=10 m=58
